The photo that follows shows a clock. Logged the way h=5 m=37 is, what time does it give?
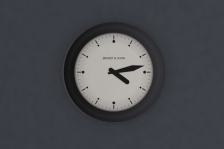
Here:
h=4 m=13
